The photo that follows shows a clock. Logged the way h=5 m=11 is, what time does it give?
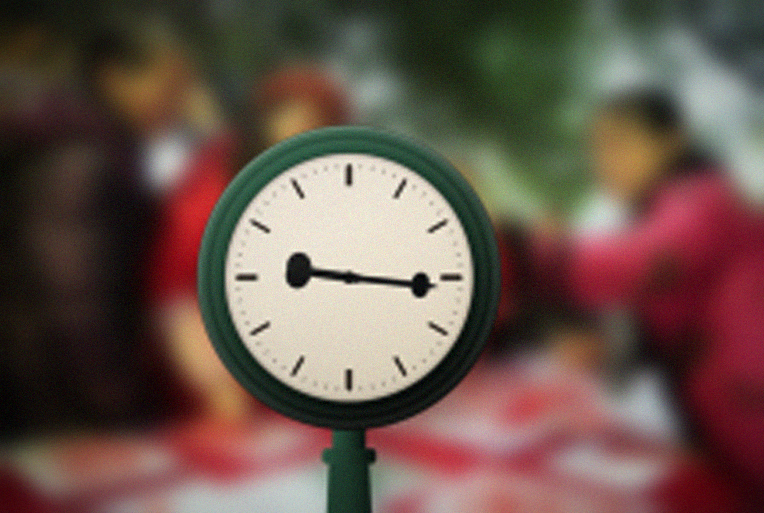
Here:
h=9 m=16
